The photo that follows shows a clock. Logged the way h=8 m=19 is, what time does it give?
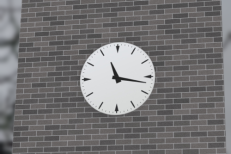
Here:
h=11 m=17
